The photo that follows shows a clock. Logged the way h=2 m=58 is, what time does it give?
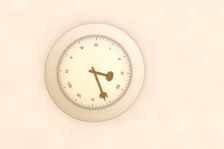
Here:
h=3 m=26
